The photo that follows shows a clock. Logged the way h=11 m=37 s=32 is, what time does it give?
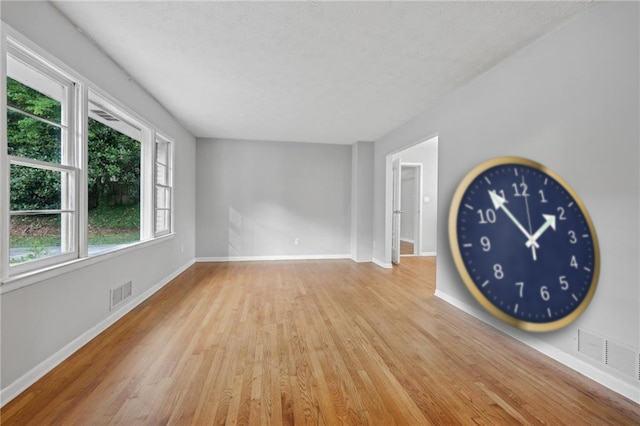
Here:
h=1 m=54 s=1
